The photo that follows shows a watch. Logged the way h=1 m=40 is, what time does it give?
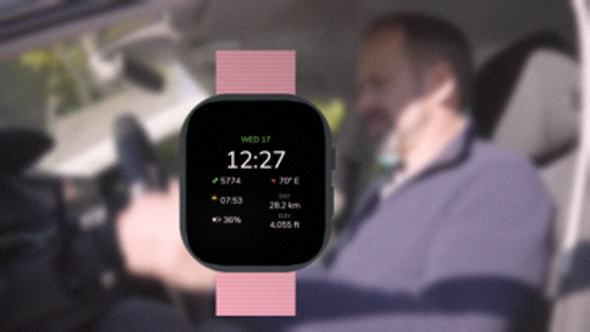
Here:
h=12 m=27
